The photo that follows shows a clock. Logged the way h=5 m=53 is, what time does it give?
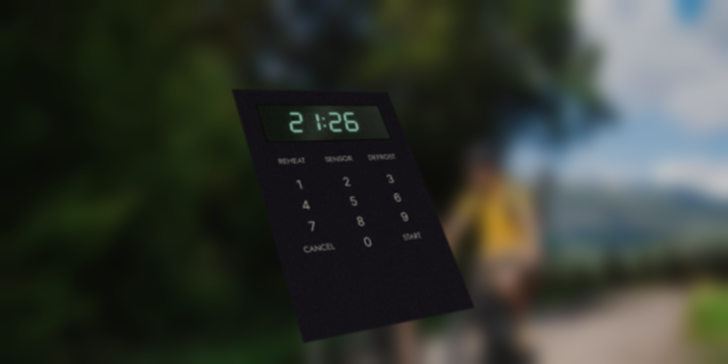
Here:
h=21 m=26
